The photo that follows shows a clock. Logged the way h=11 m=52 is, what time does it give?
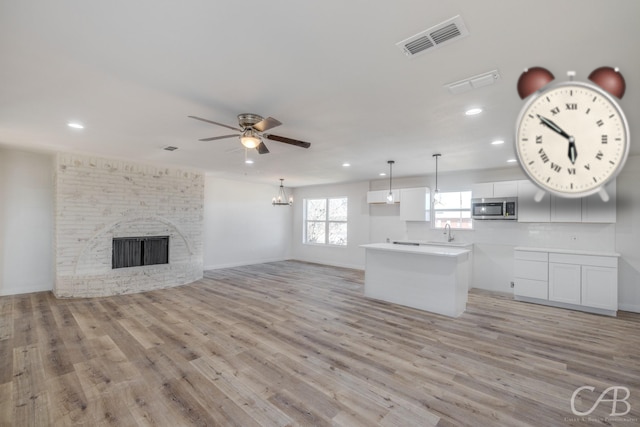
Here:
h=5 m=51
